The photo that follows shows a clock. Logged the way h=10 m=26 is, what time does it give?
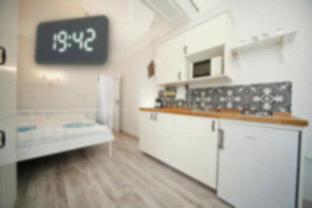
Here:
h=19 m=42
